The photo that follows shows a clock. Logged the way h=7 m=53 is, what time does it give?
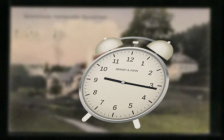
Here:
h=9 m=16
